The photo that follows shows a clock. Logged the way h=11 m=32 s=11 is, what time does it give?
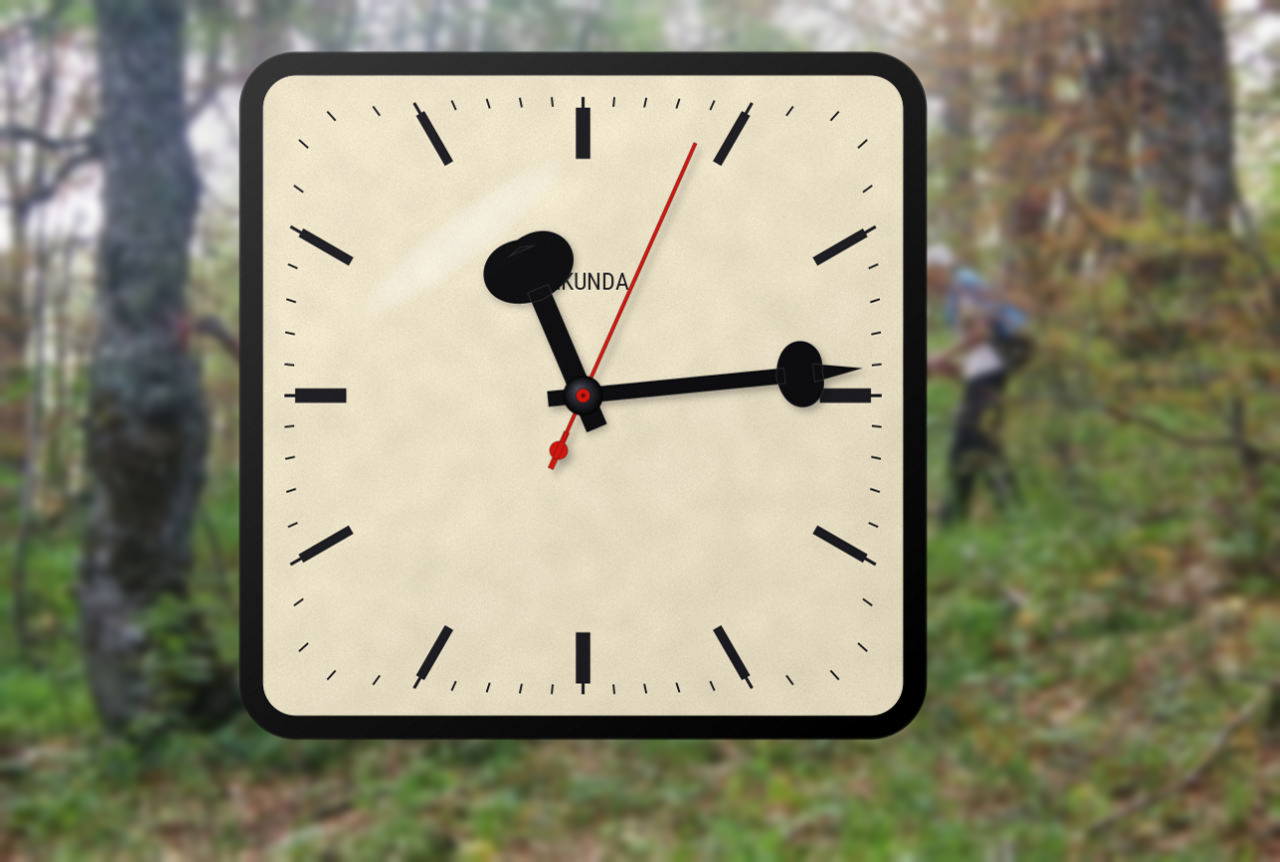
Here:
h=11 m=14 s=4
